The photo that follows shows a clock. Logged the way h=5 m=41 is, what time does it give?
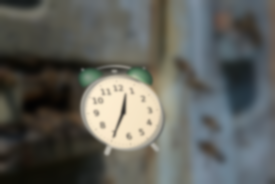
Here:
h=12 m=35
